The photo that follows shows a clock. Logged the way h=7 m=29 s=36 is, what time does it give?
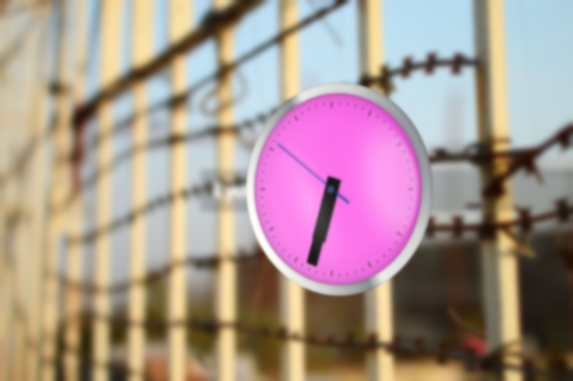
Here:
h=6 m=32 s=51
